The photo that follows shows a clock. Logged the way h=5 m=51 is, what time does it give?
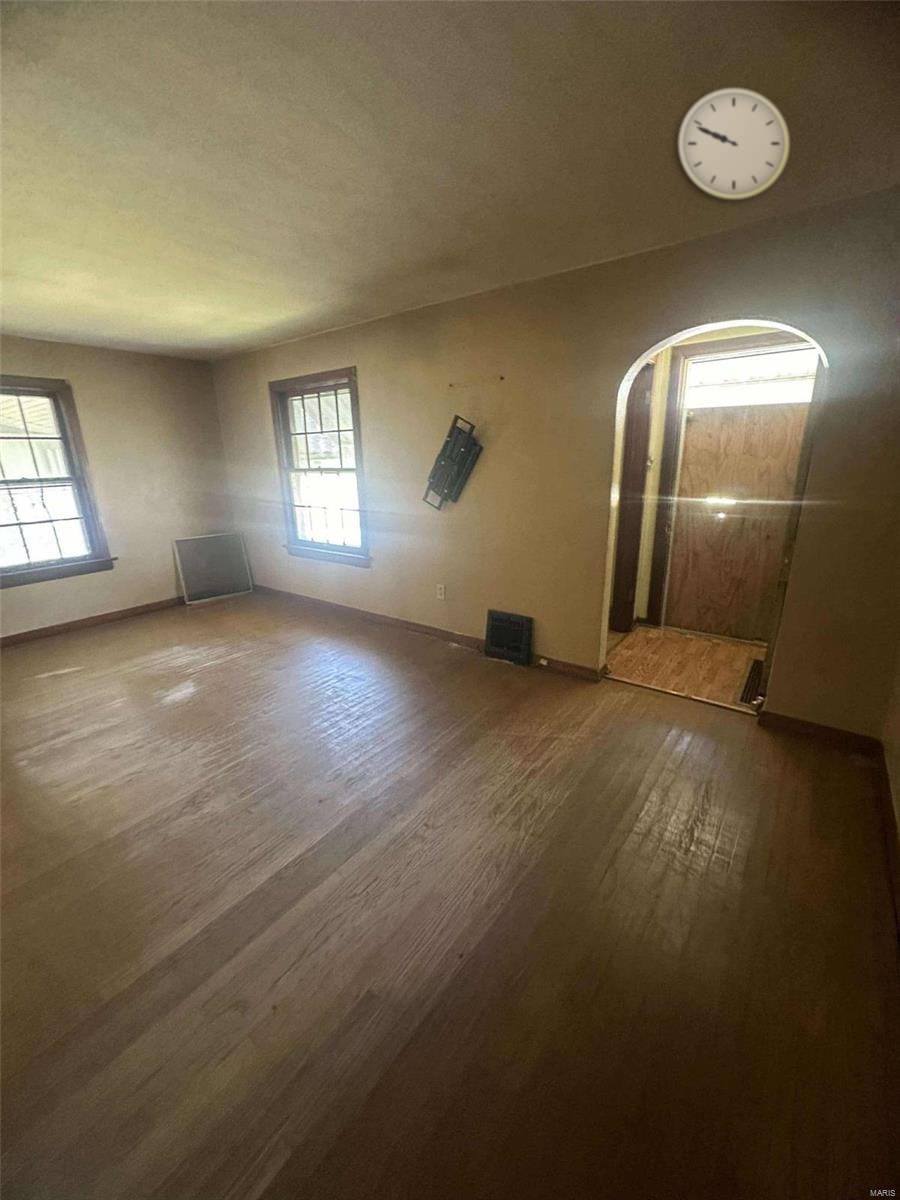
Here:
h=9 m=49
